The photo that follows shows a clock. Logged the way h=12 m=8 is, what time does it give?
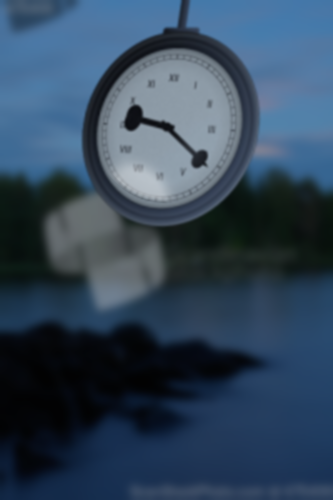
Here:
h=9 m=21
